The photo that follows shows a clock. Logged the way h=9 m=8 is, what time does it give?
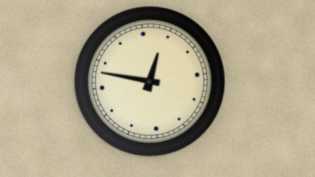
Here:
h=12 m=48
